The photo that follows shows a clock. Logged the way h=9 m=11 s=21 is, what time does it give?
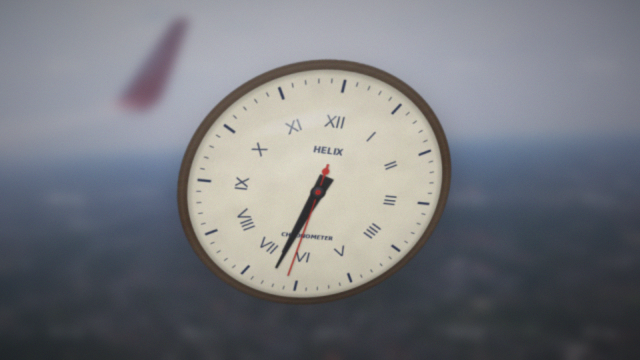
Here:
h=6 m=32 s=31
